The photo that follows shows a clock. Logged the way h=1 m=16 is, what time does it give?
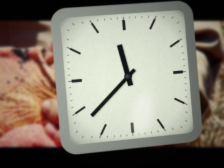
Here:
h=11 m=38
